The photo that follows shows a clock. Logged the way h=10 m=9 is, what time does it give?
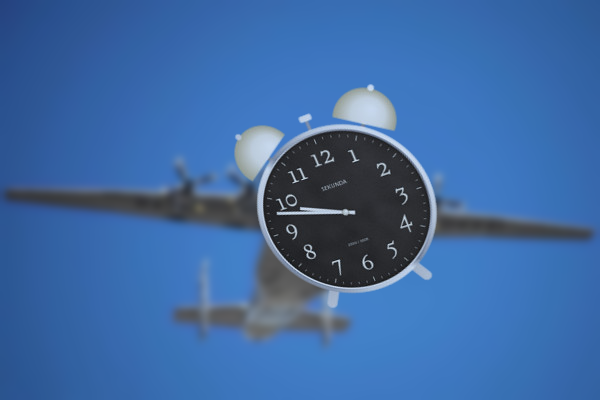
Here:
h=9 m=48
